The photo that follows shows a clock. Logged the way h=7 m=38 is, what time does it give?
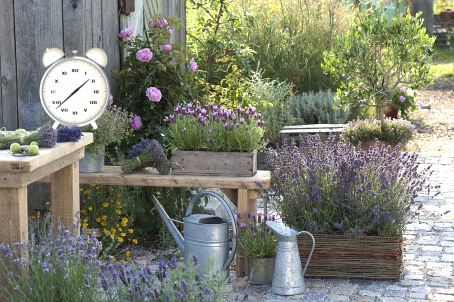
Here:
h=1 m=38
